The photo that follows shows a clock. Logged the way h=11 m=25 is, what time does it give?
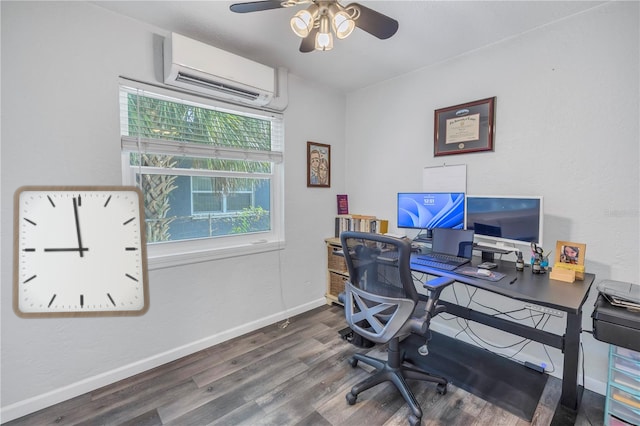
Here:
h=8 m=59
